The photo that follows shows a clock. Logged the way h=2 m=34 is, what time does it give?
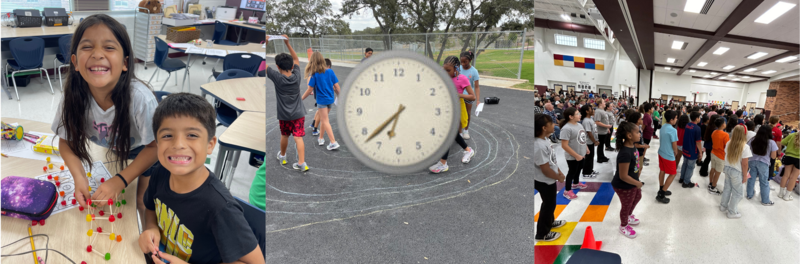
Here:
h=6 m=38
